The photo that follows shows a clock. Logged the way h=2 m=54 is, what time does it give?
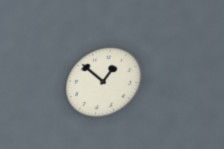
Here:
h=12 m=51
